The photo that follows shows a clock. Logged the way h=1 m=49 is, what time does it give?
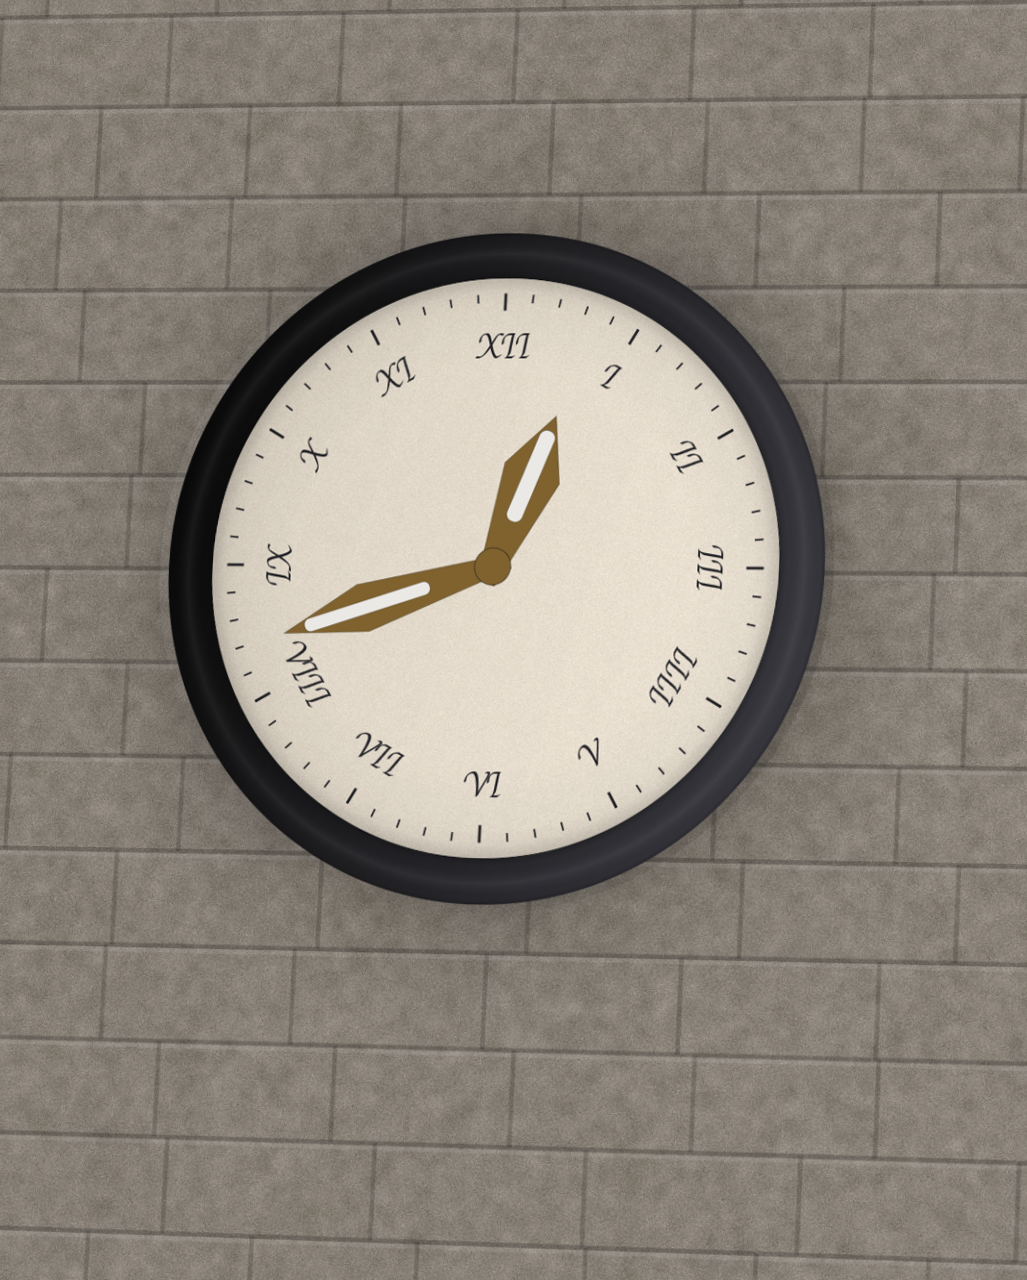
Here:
h=12 m=42
